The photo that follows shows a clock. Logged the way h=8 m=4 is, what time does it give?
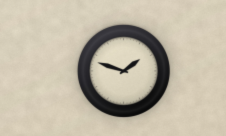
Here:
h=1 m=48
